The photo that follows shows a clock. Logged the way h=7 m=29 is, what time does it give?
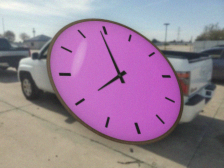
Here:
h=7 m=59
